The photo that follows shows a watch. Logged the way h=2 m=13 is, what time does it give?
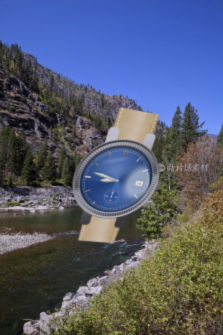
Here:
h=8 m=47
